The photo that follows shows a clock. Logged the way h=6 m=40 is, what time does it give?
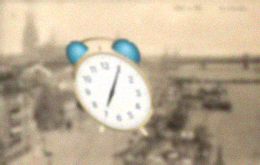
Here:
h=7 m=5
